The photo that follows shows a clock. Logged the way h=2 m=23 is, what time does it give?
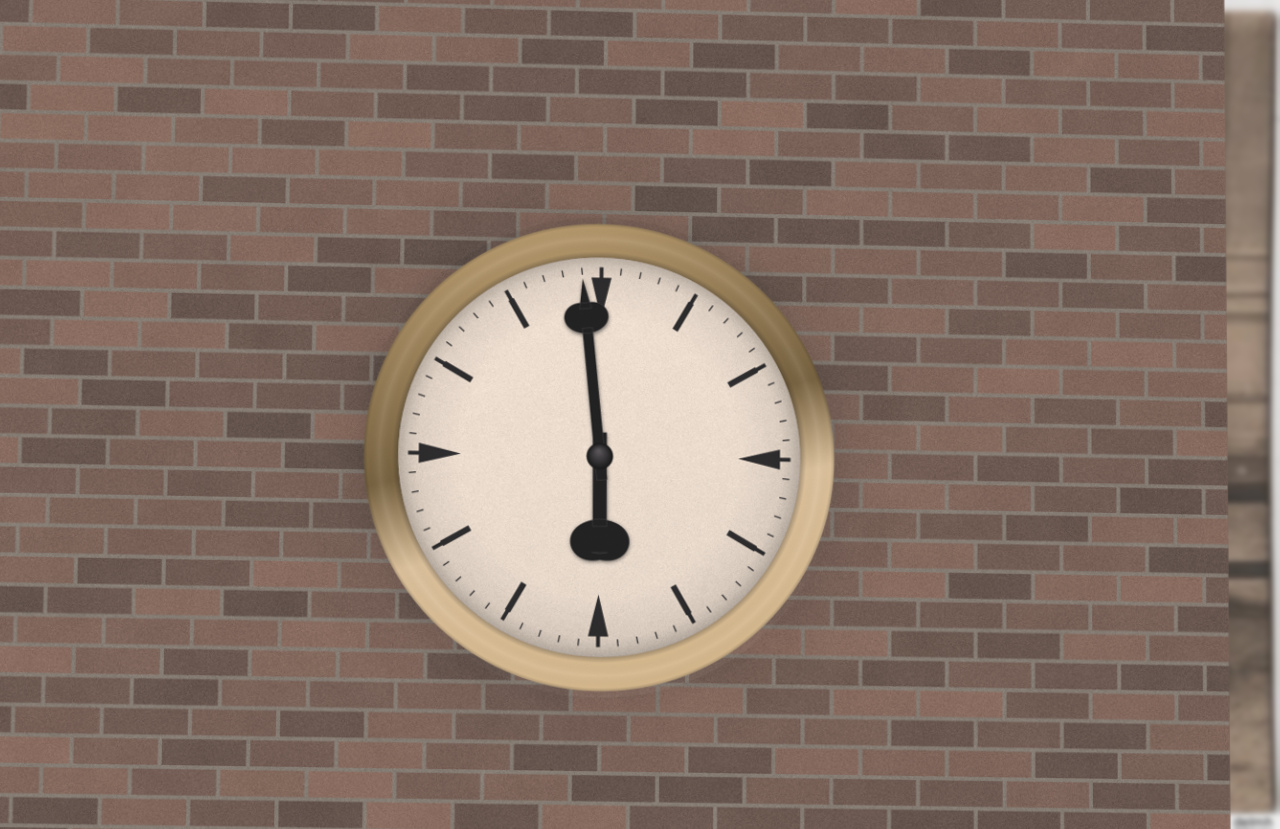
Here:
h=5 m=59
